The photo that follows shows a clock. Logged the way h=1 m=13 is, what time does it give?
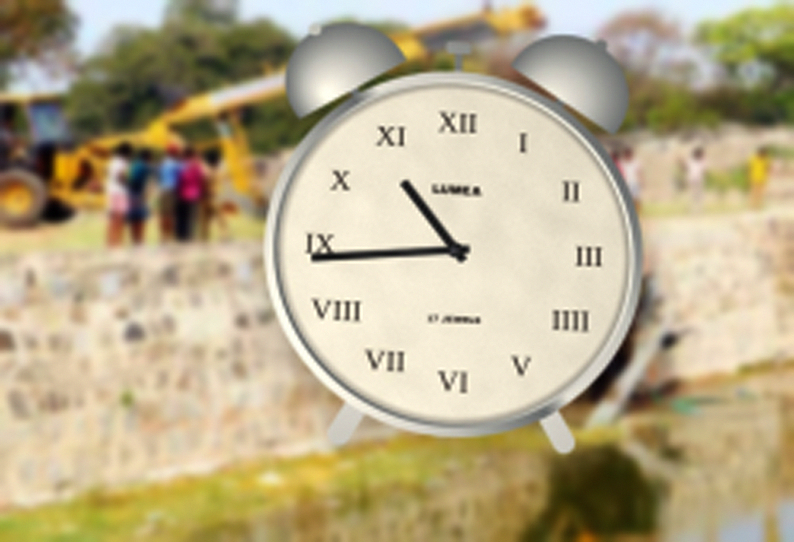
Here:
h=10 m=44
